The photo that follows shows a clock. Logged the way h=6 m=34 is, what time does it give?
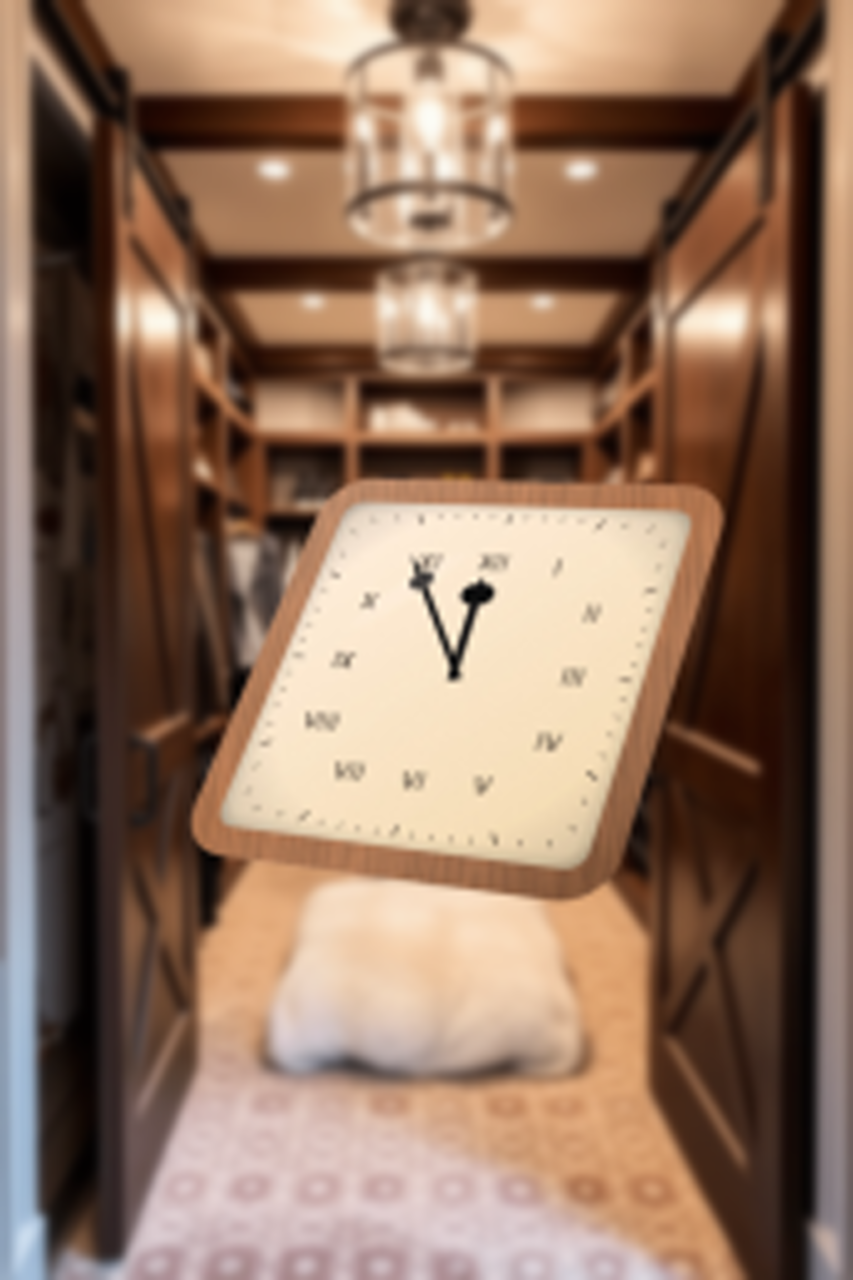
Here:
h=11 m=54
